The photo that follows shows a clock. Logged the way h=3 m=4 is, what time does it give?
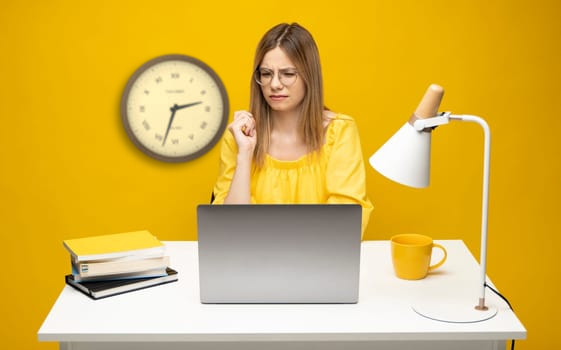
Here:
h=2 m=33
